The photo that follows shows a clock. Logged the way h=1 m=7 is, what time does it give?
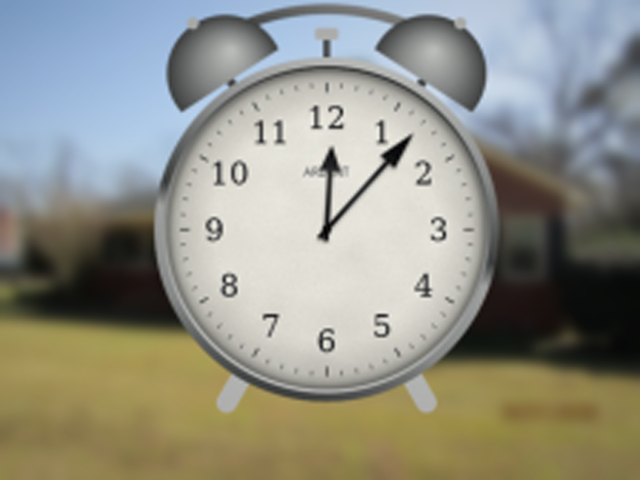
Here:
h=12 m=7
